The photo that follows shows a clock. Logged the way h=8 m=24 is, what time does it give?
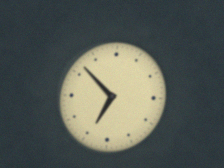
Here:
h=6 m=52
